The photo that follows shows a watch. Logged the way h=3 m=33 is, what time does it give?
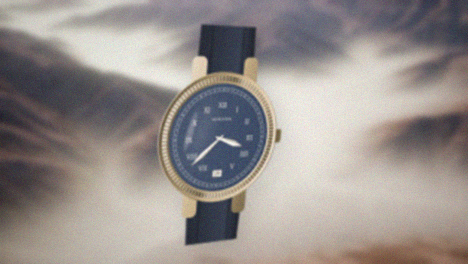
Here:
h=3 m=38
